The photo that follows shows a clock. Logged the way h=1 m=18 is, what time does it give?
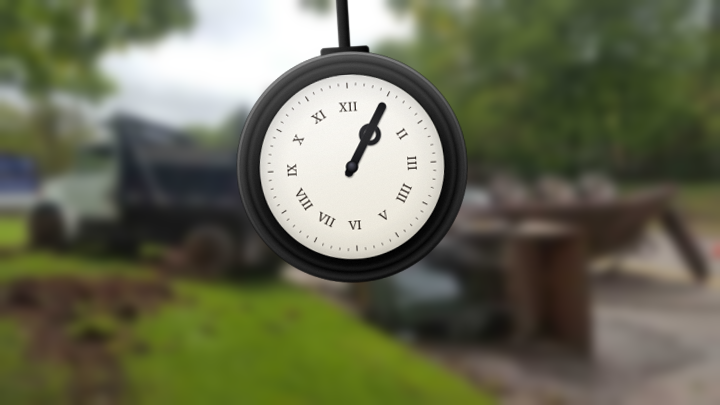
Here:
h=1 m=5
